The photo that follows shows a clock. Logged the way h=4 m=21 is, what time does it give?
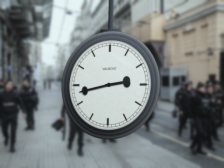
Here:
h=2 m=43
